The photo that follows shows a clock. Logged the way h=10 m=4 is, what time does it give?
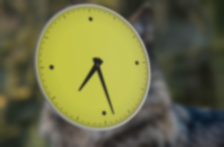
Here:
h=7 m=28
